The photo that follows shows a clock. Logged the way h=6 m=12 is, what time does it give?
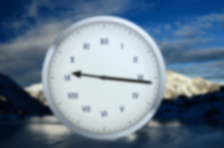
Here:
h=9 m=16
